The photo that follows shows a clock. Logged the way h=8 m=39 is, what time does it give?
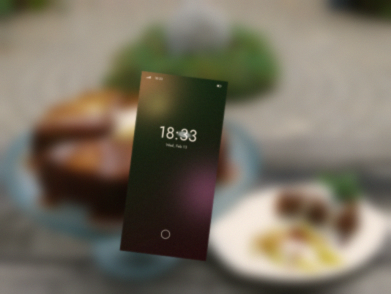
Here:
h=18 m=33
